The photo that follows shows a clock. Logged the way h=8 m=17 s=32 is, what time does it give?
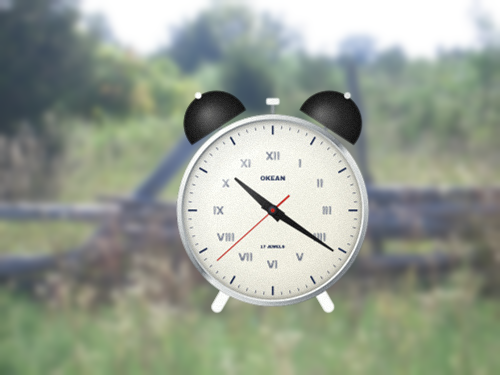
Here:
h=10 m=20 s=38
